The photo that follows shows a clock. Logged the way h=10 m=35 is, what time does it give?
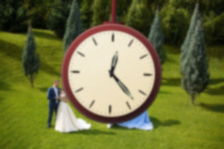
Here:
h=12 m=23
